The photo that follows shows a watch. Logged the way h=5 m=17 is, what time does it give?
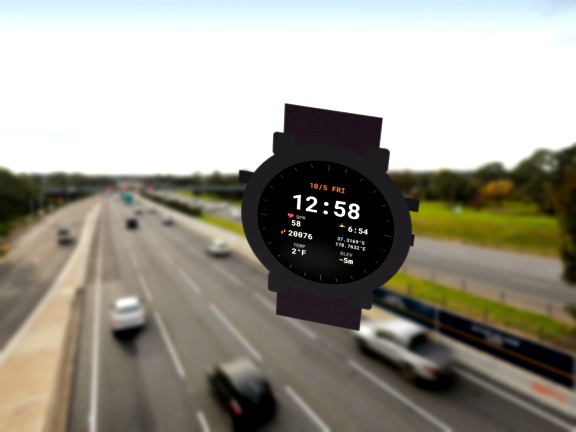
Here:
h=12 m=58
